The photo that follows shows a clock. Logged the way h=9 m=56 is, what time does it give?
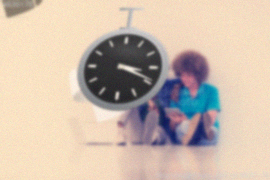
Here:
h=3 m=19
